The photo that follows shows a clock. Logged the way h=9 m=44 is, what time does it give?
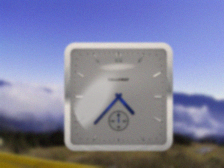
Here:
h=4 m=37
